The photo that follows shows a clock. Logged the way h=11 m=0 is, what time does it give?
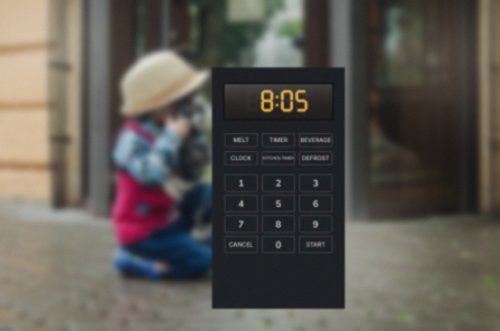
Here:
h=8 m=5
